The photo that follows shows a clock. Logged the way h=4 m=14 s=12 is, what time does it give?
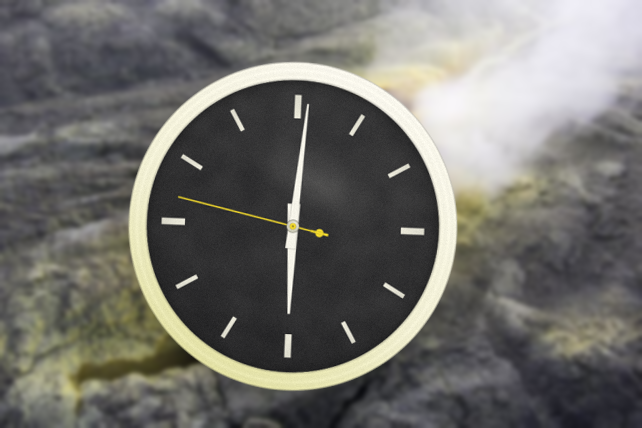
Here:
h=6 m=0 s=47
